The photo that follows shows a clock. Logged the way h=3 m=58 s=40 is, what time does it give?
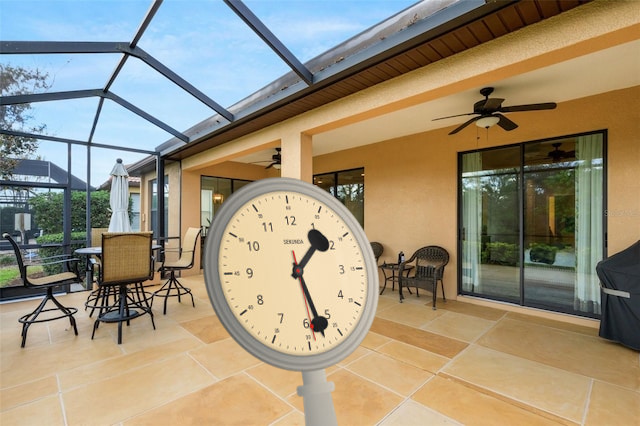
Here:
h=1 m=27 s=29
